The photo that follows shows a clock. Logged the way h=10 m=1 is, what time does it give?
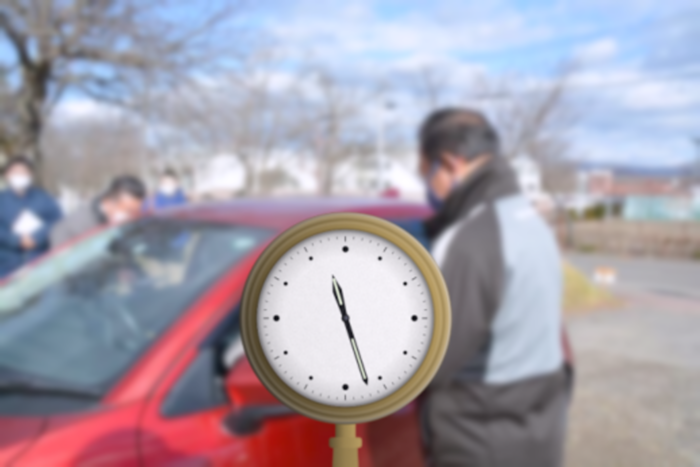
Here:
h=11 m=27
